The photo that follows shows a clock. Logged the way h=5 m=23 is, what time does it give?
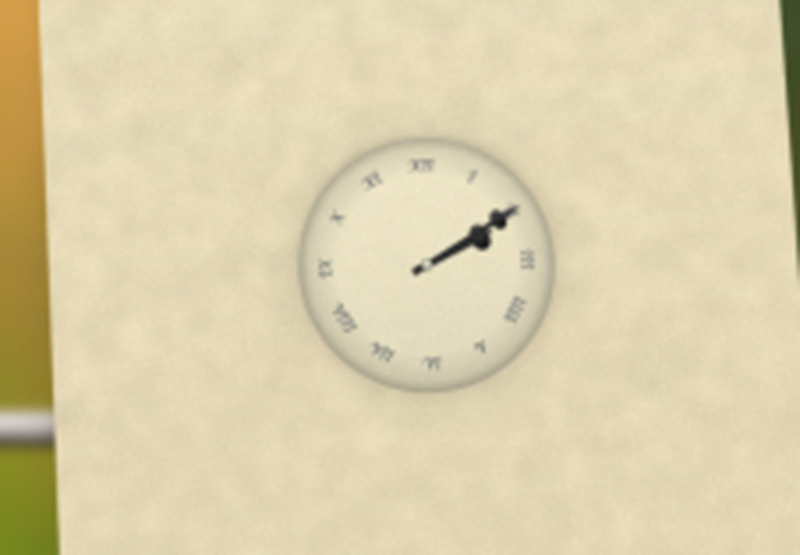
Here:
h=2 m=10
